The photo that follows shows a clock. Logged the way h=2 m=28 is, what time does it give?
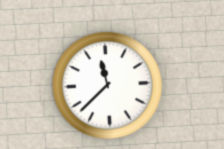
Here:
h=11 m=38
